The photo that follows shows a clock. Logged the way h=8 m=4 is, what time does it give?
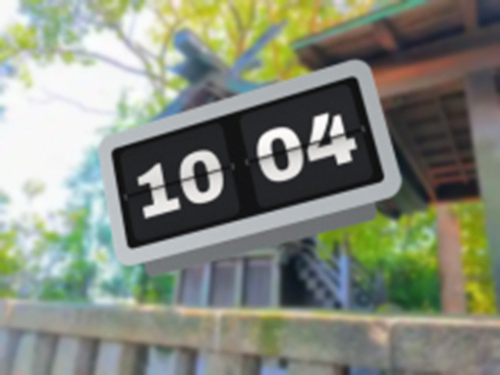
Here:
h=10 m=4
